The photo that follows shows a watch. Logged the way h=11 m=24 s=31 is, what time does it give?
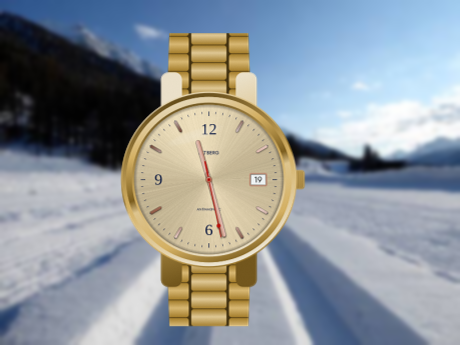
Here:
h=11 m=27 s=28
